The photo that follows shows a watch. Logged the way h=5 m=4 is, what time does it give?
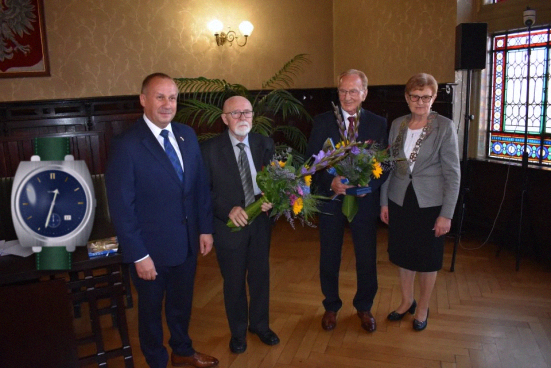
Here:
h=12 m=33
